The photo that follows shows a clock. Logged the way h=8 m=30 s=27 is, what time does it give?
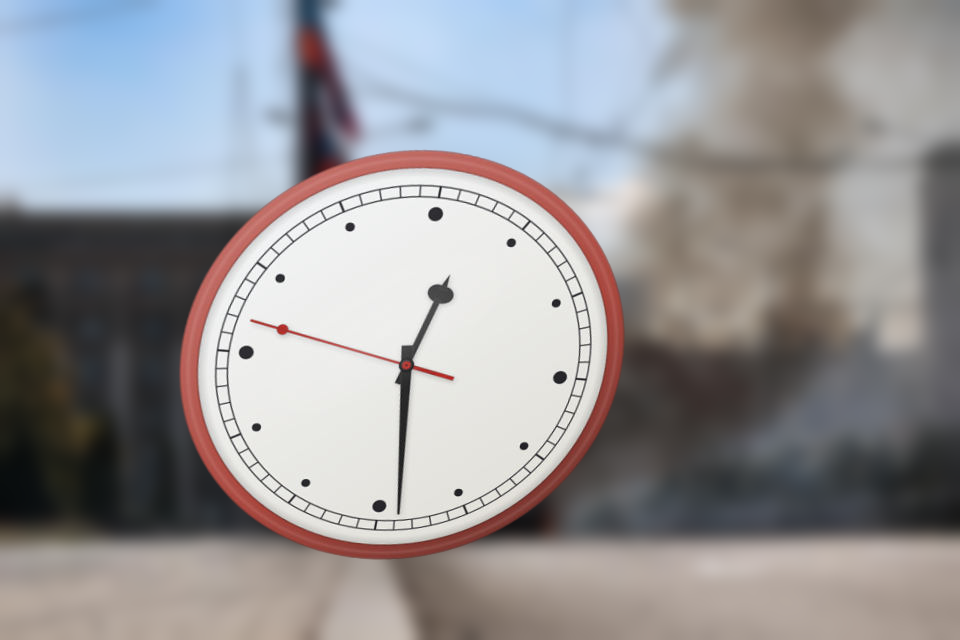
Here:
h=12 m=28 s=47
